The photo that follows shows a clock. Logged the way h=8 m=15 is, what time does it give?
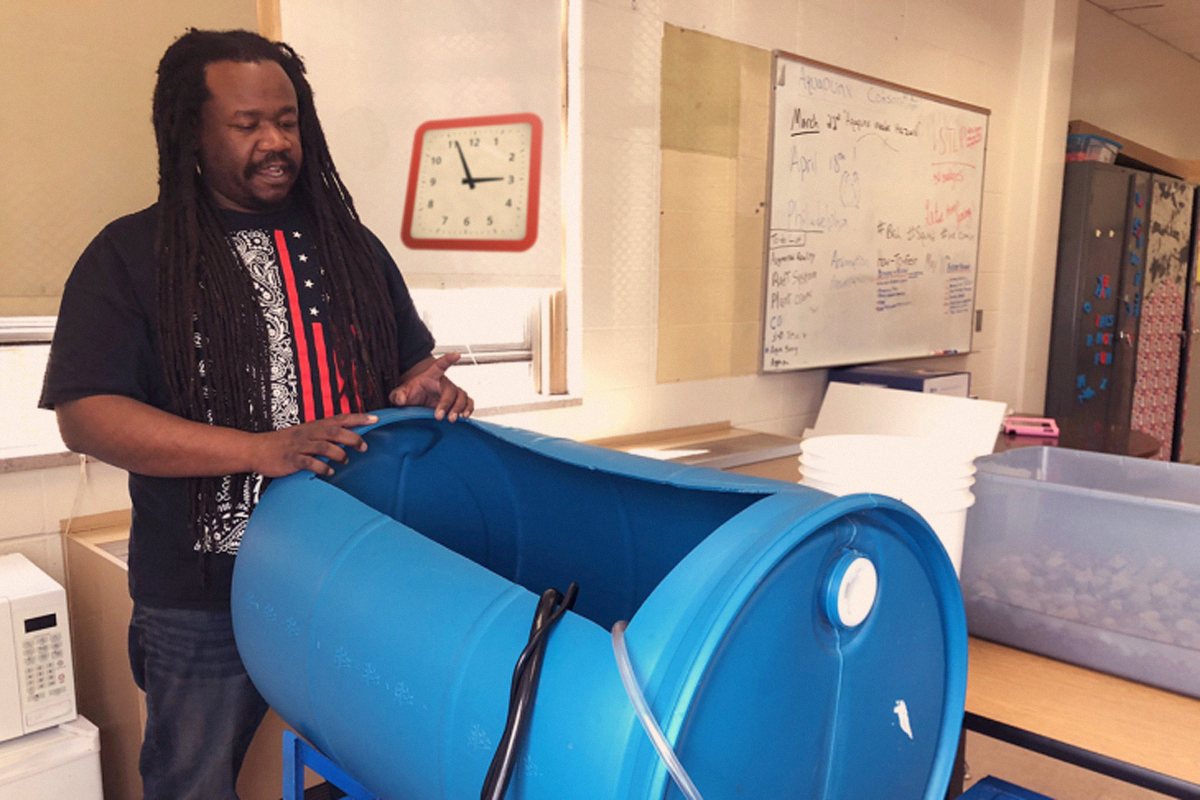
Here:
h=2 m=56
